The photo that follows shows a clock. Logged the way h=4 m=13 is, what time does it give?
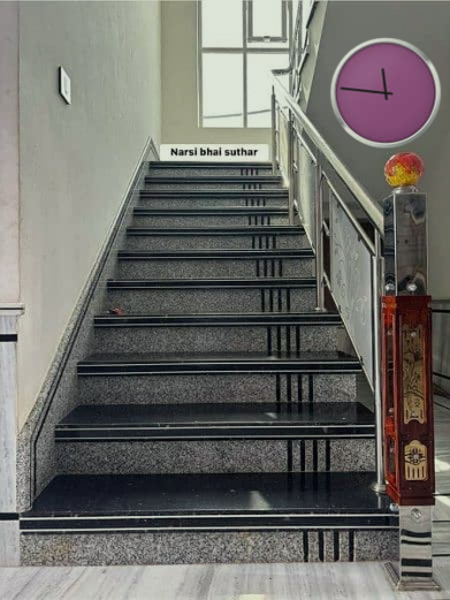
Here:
h=11 m=46
